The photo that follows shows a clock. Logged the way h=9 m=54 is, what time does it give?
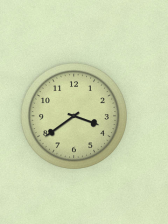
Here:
h=3 m=39
